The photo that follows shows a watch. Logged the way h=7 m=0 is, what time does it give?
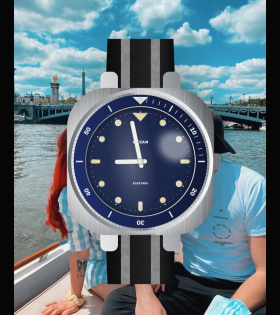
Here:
h=8 m=58
